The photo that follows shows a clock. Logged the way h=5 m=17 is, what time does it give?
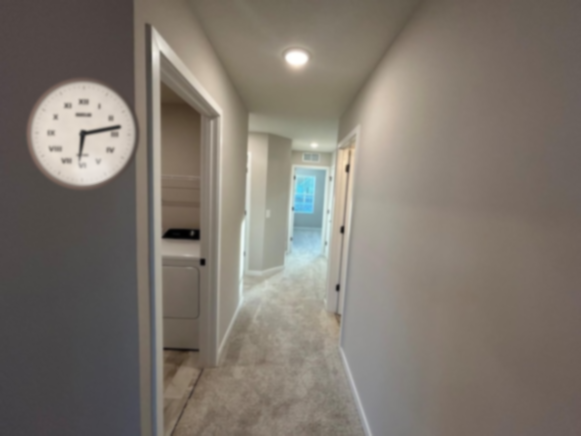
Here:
h=6 m=13
